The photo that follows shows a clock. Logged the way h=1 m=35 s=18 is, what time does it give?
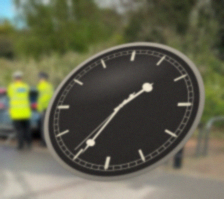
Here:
h=1 m=34 s=36
